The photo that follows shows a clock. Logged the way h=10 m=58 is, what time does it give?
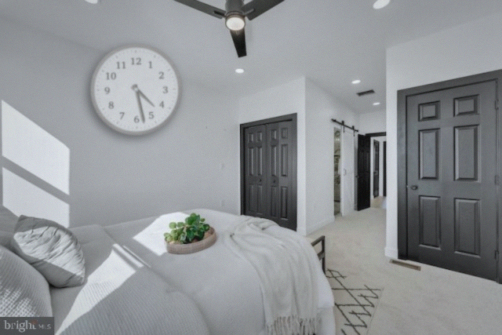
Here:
h=4 m=28
